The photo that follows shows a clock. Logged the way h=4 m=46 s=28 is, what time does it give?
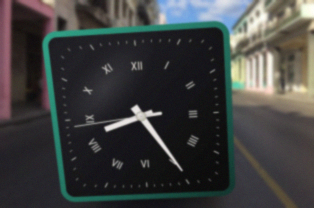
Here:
h=8 m=24 s=44
